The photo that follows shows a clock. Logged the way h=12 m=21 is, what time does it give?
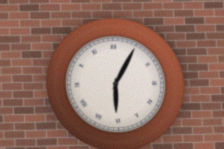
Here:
h=6 m=5
